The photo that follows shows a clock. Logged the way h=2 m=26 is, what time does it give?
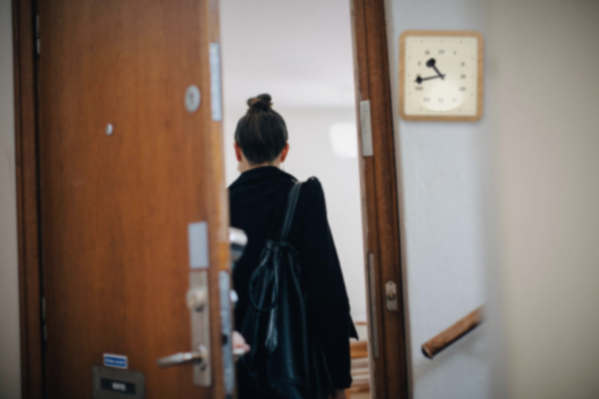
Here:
h=10 m=43
